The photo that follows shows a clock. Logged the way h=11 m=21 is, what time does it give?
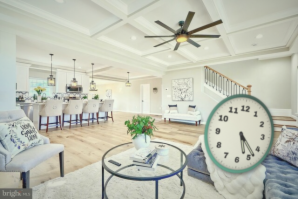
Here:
h=5 m=23
